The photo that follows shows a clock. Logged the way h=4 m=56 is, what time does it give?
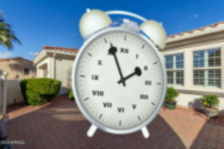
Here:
h=1 m=56
